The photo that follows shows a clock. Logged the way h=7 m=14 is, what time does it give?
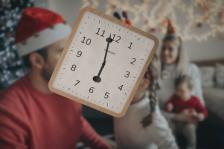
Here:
h=5 m=58
